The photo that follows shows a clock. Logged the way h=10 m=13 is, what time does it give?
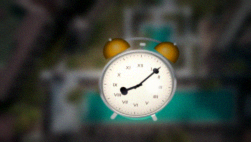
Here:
h=8 m=7
